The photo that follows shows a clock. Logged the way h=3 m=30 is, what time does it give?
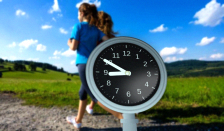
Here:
h=8 m=50
